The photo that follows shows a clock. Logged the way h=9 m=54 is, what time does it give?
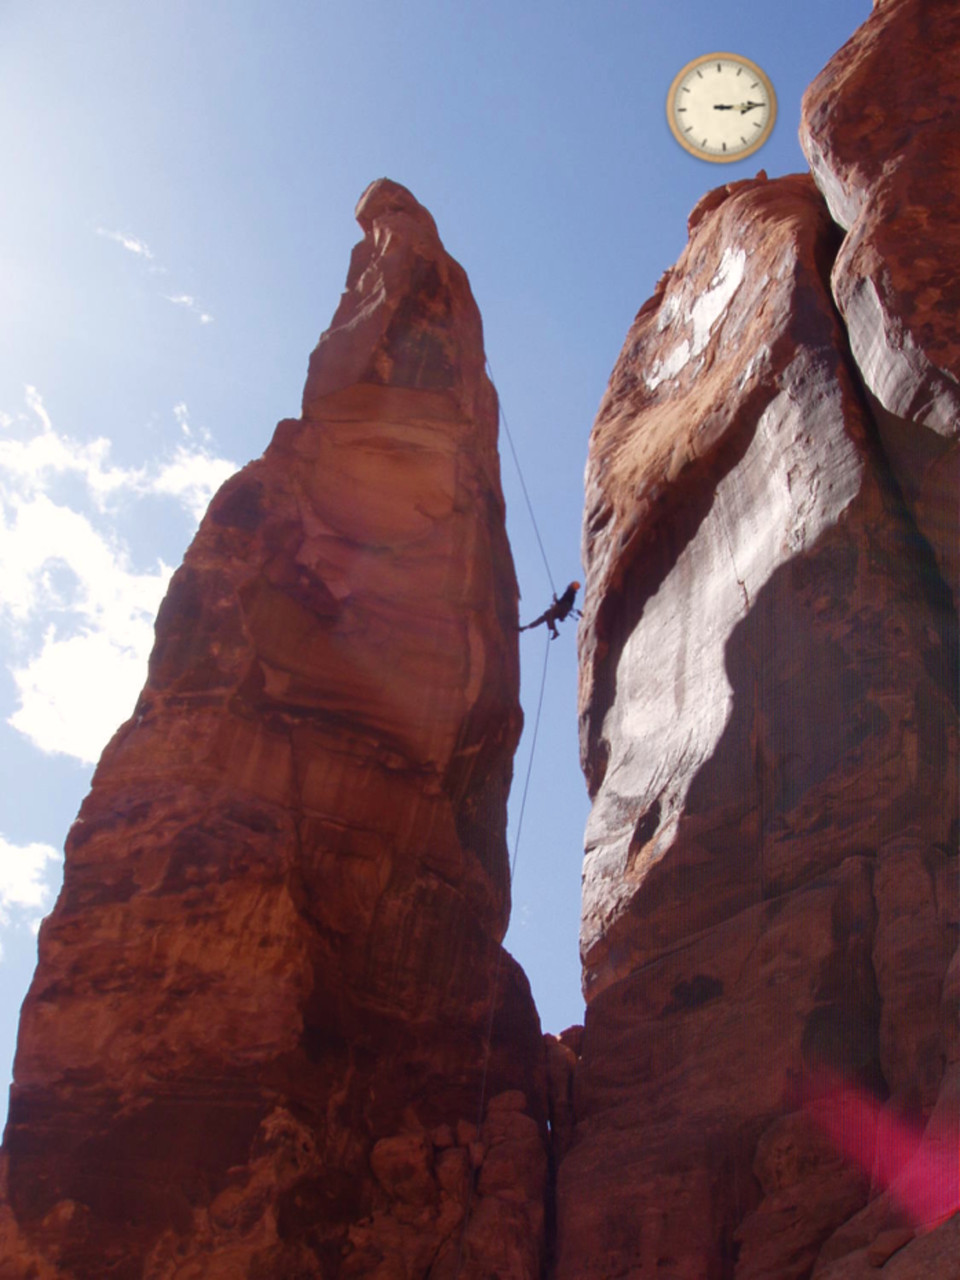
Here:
h=3 m=15
